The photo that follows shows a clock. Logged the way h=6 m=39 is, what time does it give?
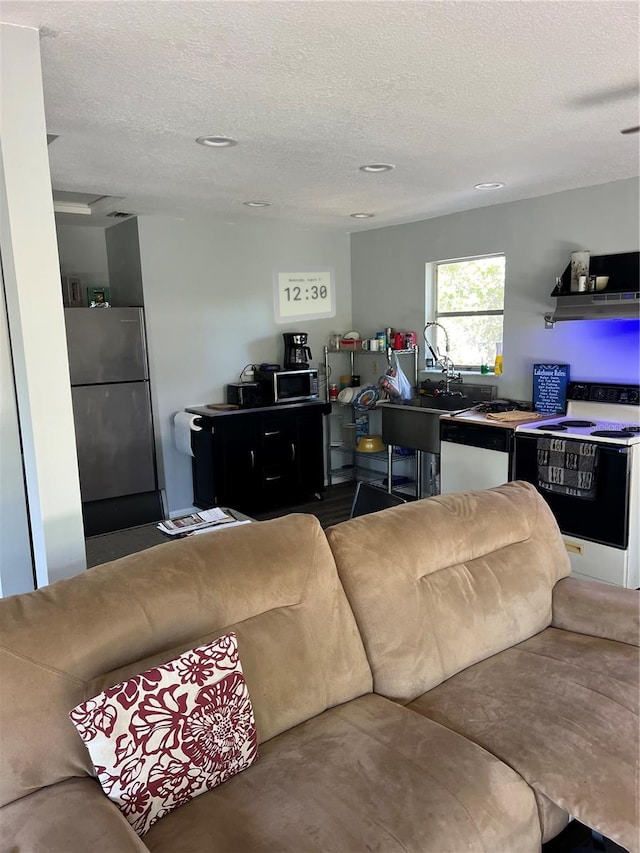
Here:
h=12 m=30
